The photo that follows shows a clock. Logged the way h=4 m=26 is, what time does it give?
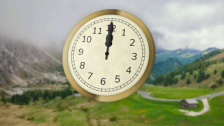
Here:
h=12 m=0
